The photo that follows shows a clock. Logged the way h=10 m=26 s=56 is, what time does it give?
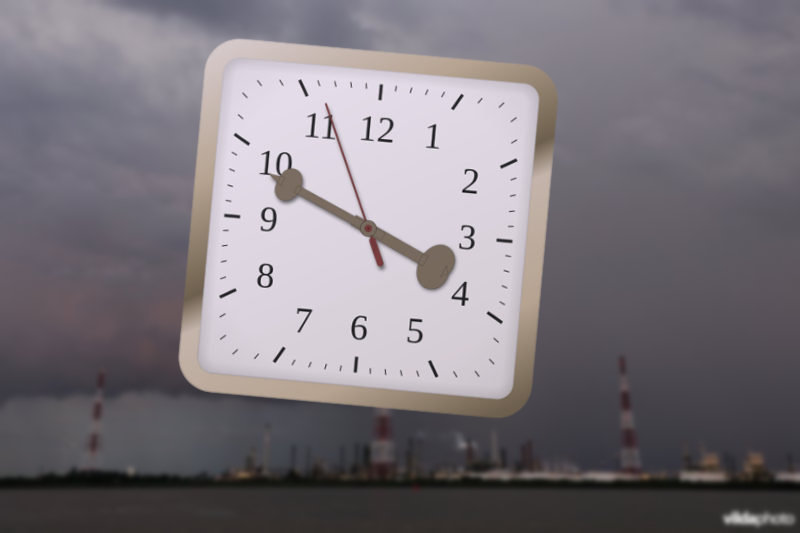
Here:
h=3 m=48 s=56
